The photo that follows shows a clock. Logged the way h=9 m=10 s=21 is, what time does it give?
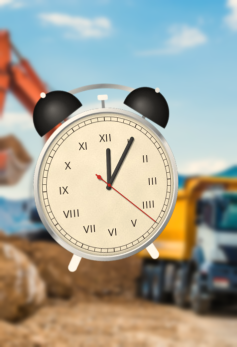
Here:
h=12 m=5 s=22
